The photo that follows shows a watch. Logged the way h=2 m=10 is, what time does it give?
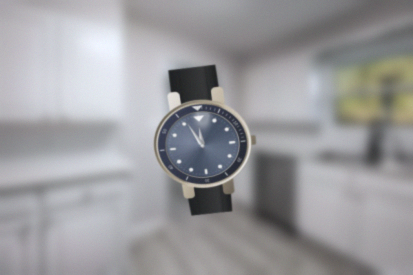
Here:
h=11 m=56
